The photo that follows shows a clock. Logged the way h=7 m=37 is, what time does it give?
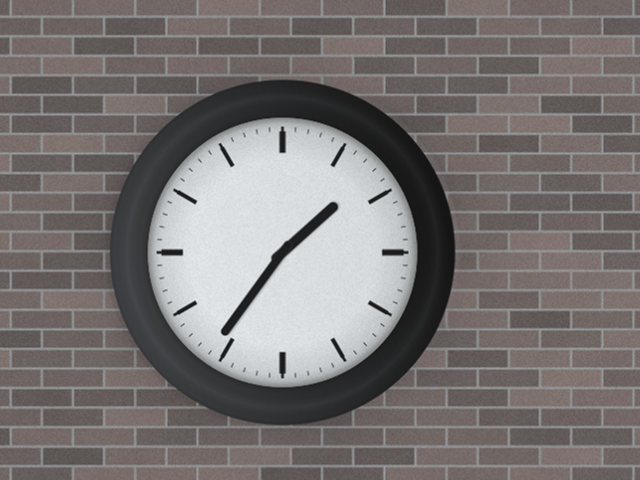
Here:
h=1 m=36
